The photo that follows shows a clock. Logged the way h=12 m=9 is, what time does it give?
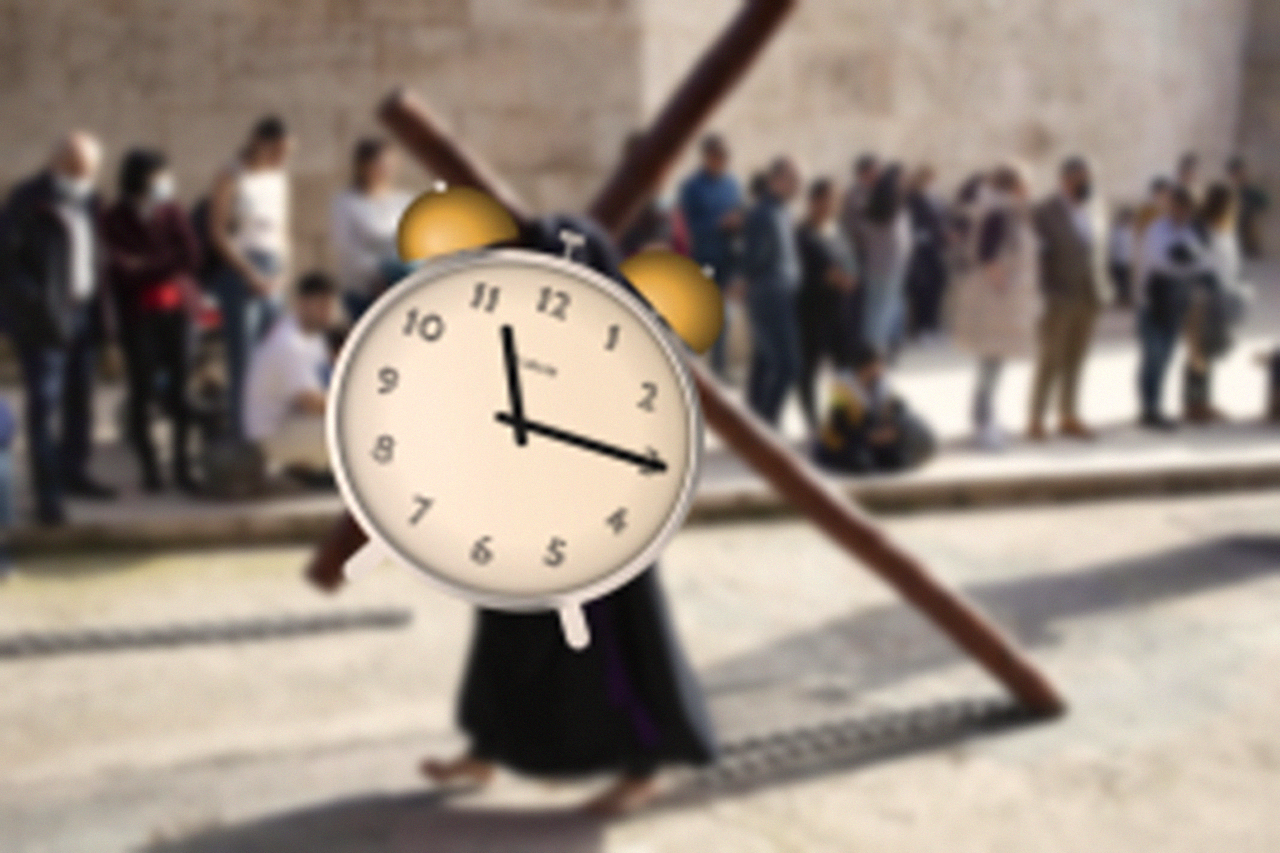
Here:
h=11 m=15
